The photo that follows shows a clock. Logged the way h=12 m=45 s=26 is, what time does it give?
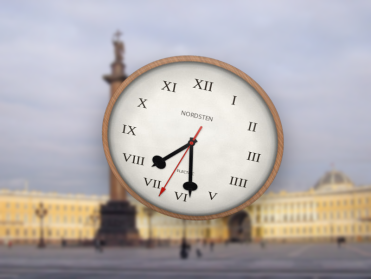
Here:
h=7 m=28 s=33
